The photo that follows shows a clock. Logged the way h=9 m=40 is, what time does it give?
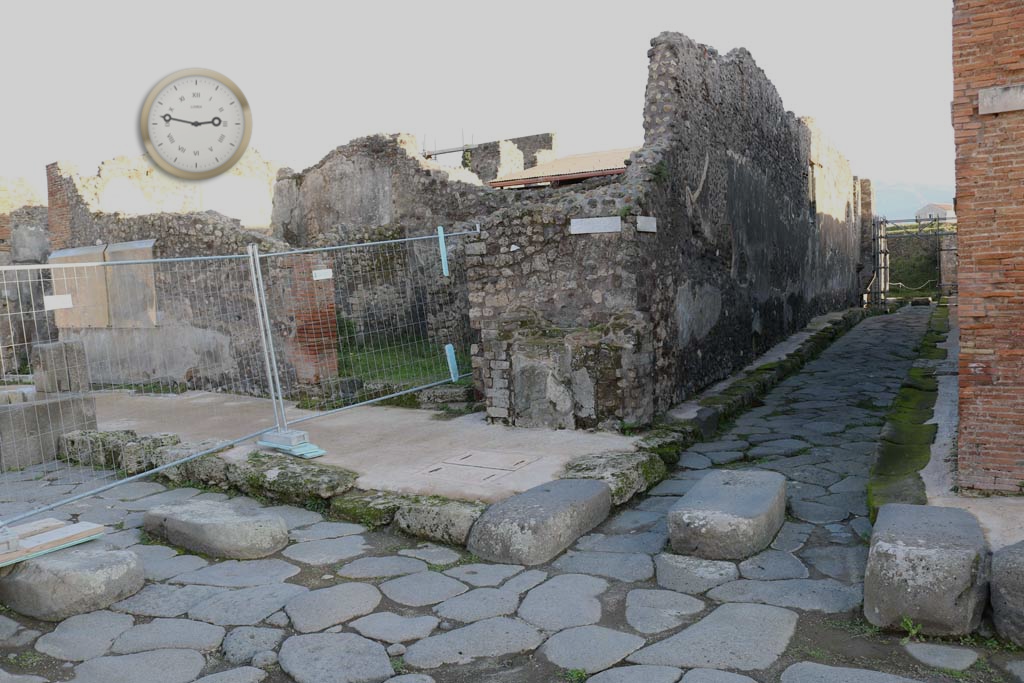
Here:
h=2 m=47
